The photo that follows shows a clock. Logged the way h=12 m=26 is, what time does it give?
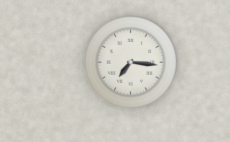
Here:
h=7 m=16
